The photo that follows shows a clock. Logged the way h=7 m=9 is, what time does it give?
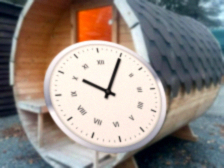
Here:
h=10 m=5
